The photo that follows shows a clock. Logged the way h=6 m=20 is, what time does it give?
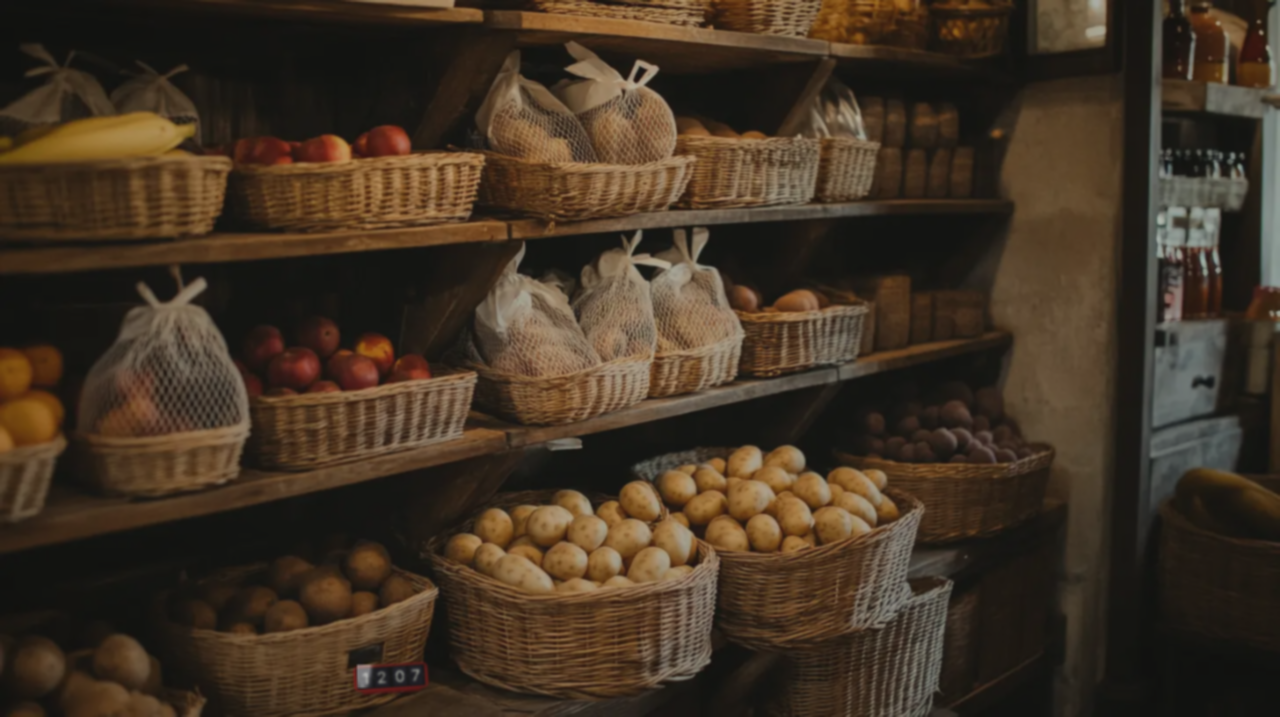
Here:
h=12 m=7
